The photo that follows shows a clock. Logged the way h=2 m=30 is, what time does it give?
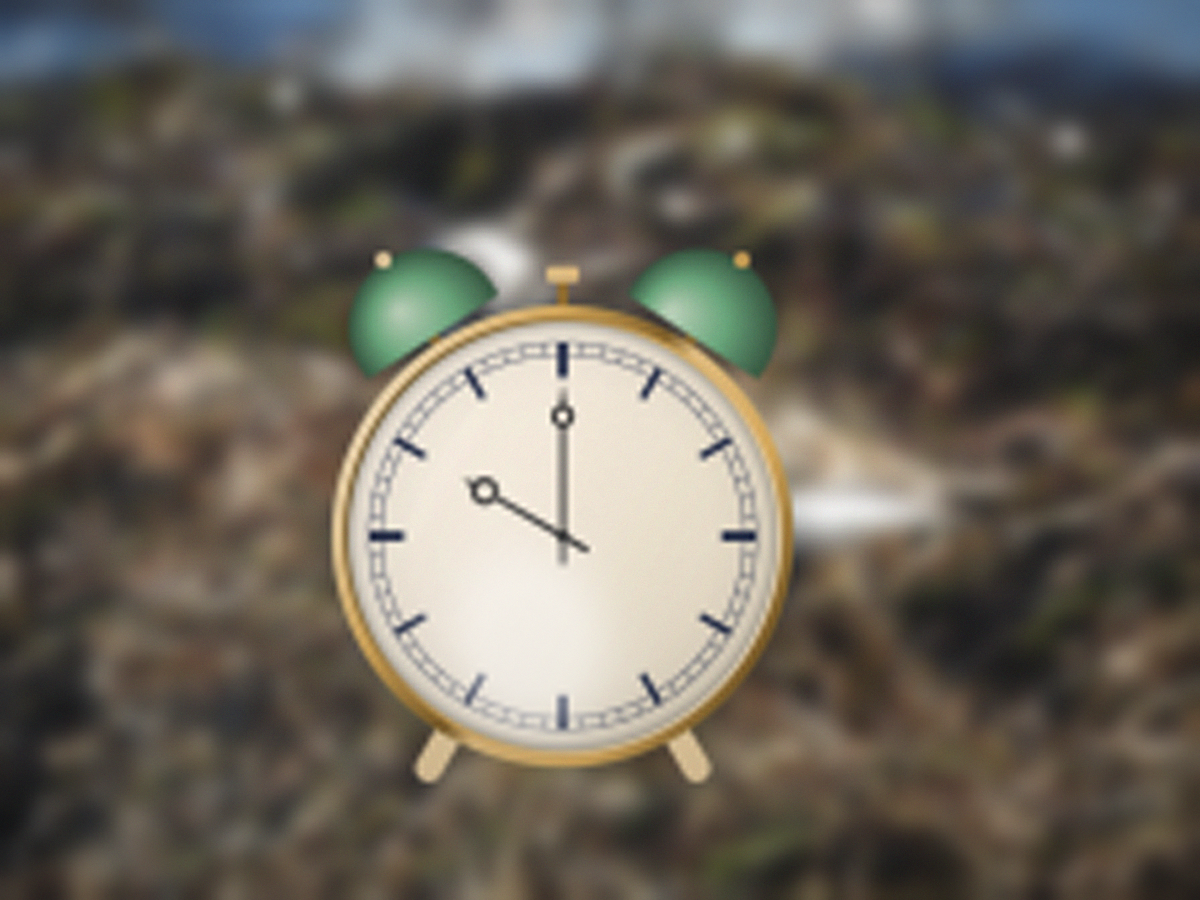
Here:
h=10 m=0
